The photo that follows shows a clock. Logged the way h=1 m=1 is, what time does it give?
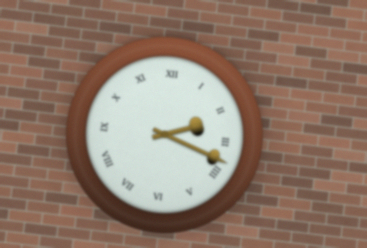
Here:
h=2 m=18
